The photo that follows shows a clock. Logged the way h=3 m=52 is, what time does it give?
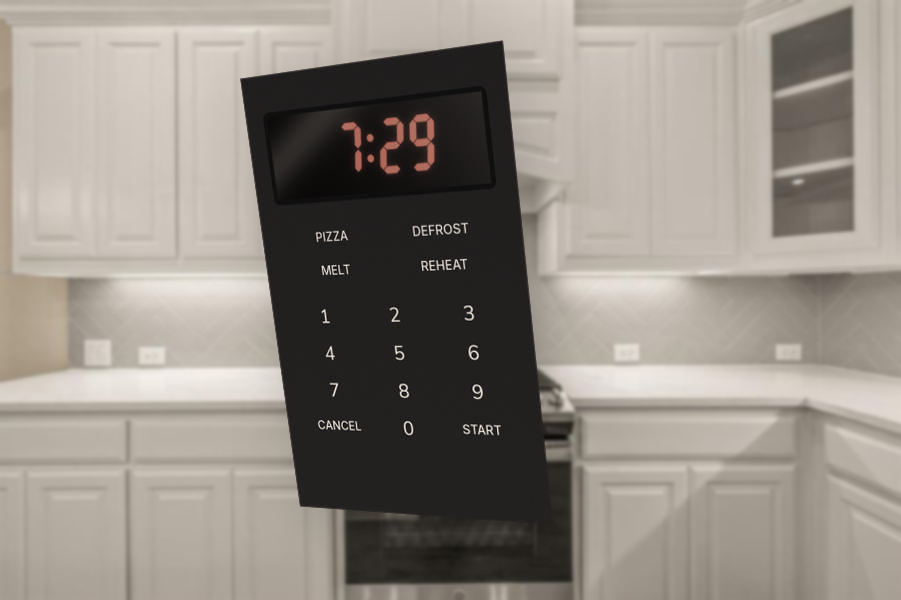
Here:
h=7 m=29
